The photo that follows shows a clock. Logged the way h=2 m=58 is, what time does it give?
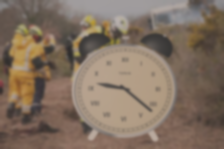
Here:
h=9 m=22
